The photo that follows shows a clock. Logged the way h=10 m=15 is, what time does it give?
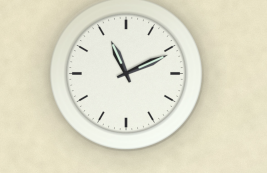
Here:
h=11 m=11
